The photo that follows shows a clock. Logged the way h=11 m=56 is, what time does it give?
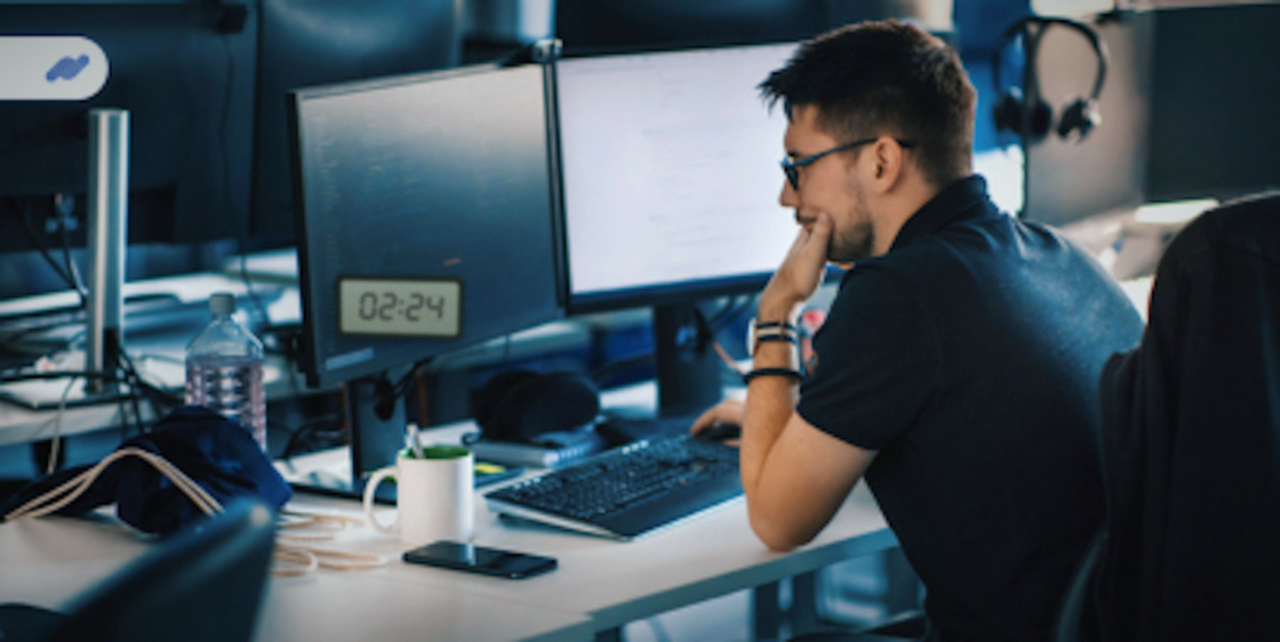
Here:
h=2 m=24
